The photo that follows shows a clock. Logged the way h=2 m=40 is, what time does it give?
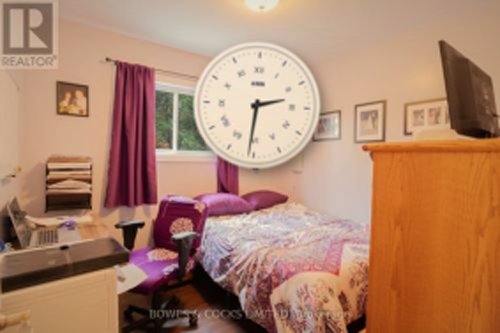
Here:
h=2 m=31
